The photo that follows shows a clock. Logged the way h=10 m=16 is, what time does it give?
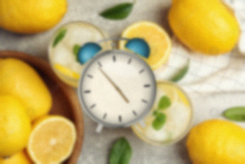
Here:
h=4 m=54
